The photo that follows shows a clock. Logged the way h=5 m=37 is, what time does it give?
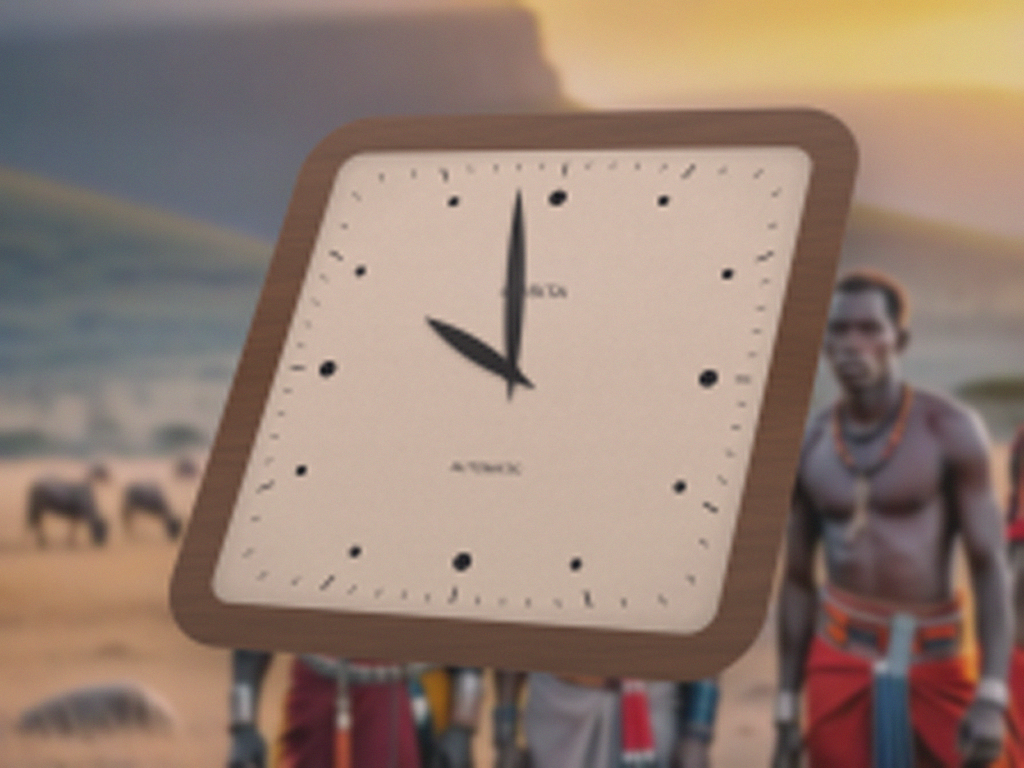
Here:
h=9 m=58
